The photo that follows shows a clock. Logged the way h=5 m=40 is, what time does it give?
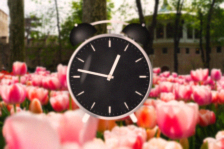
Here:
h=12 m=47
